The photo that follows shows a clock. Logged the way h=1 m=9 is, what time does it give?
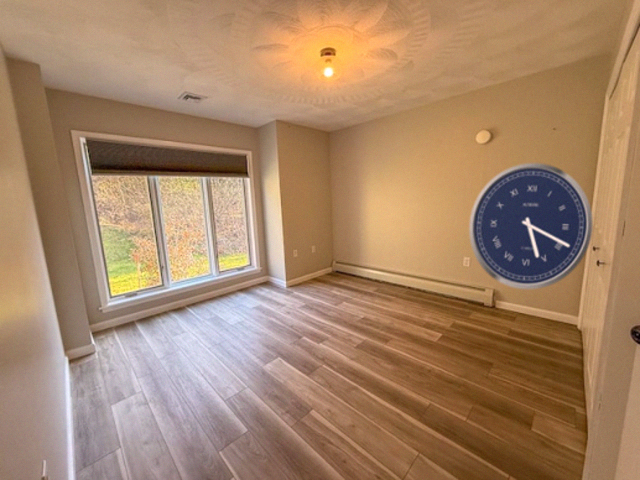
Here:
h=5 m=19
